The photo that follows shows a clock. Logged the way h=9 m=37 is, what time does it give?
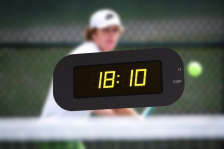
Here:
h=18 m=10
